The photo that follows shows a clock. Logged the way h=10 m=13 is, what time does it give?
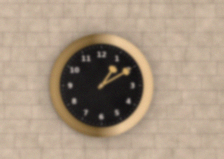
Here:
h=1 m=10
